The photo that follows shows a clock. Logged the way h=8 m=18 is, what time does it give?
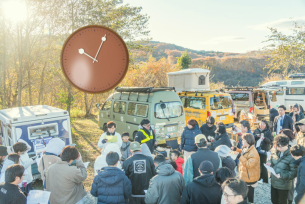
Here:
h=10 m=4
